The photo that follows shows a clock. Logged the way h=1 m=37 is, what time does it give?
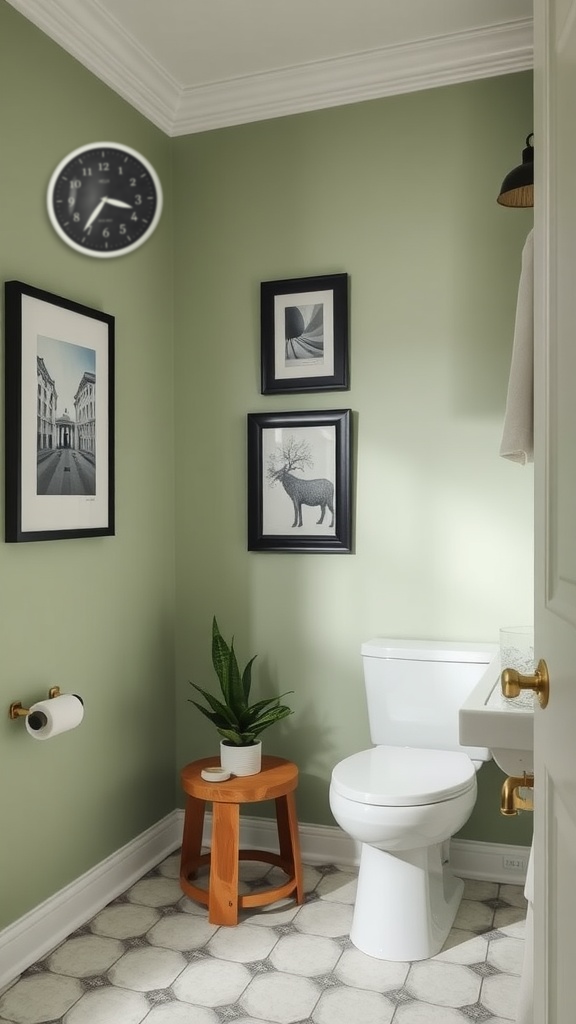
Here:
h=3 m=36
